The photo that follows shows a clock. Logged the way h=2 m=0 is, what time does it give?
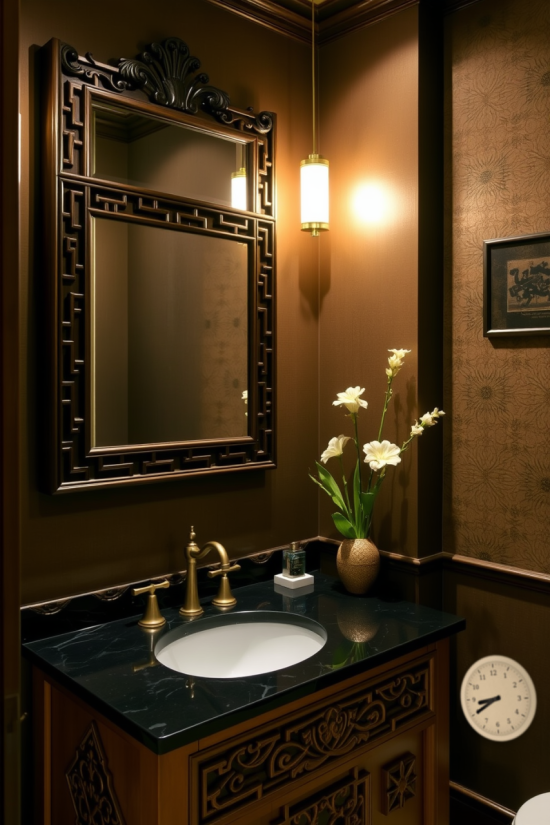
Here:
h=8 m=40
